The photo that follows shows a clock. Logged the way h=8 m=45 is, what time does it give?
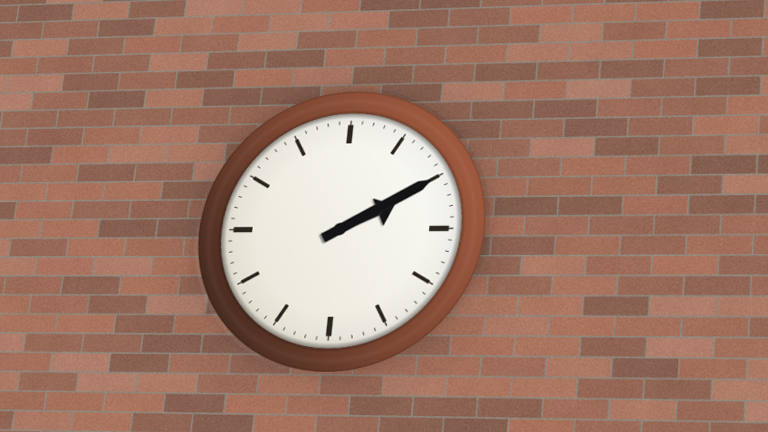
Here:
h=2 m=10
